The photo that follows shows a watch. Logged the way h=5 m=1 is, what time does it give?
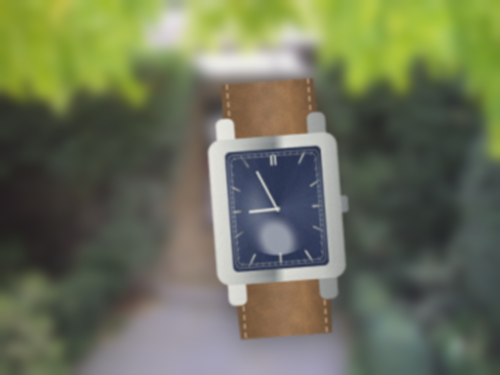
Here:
h=8 m=56
